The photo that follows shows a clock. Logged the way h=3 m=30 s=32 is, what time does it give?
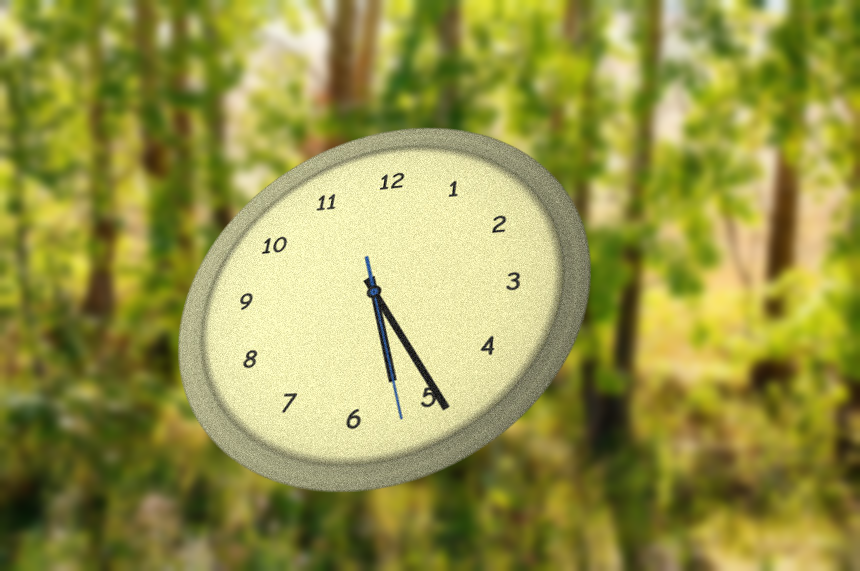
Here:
h=5 m=24 s=27
